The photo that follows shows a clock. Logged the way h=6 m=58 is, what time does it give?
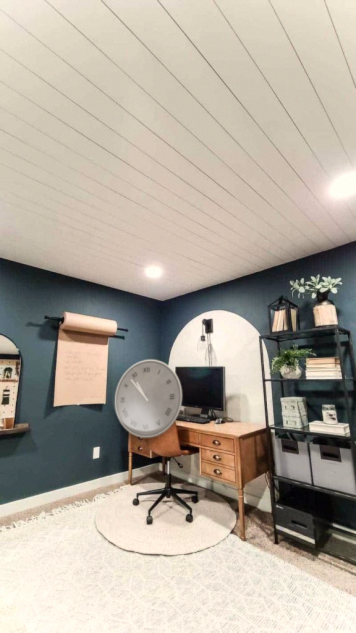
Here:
h=10 m=53
